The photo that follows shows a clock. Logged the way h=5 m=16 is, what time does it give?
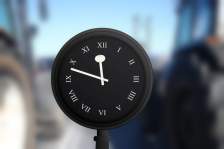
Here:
h=11 m=48
